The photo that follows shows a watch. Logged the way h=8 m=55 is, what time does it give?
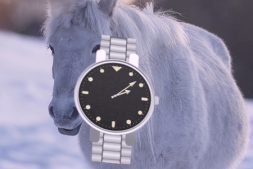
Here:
h=2 m=8
